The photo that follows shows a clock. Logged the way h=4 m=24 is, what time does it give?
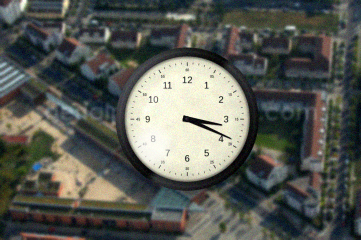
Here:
h=3 m=19
